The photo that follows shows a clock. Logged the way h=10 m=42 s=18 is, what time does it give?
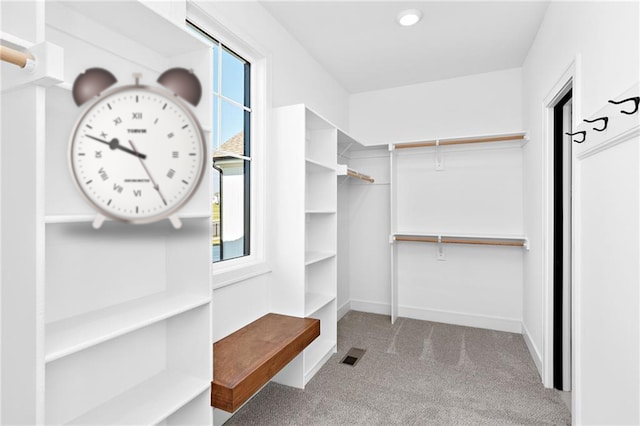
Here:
h=9 m=48 s=25
